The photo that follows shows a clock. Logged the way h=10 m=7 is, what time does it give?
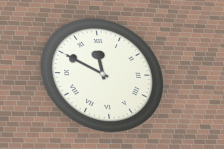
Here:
h=11 m=50
